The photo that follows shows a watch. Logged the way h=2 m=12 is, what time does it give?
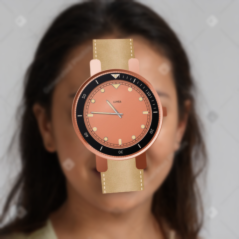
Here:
h=10 m=46
